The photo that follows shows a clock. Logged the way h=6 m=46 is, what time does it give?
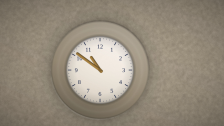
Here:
h=10 m=51
